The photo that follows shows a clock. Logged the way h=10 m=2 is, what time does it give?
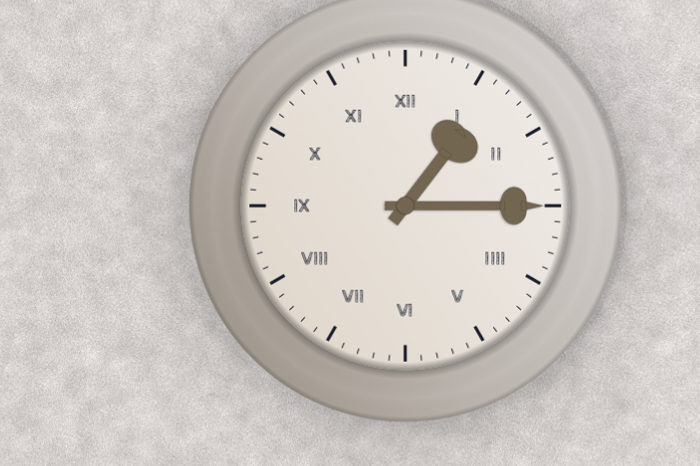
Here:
h=1 m=15
